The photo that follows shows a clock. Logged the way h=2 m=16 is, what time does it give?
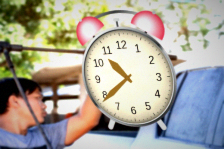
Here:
h=10 m=39
